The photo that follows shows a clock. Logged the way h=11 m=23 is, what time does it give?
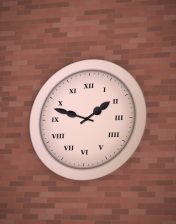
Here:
h=1 m=48
